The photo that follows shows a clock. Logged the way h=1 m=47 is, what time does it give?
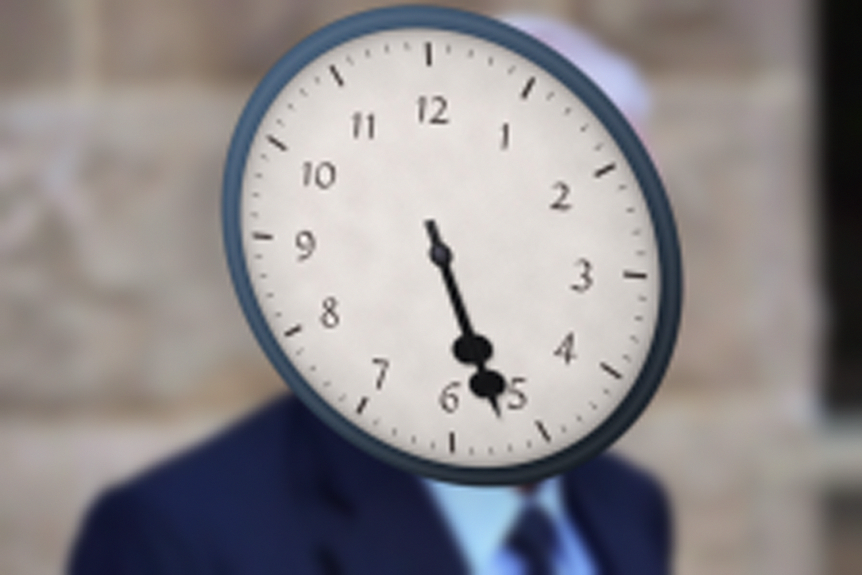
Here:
h=5 m=27
